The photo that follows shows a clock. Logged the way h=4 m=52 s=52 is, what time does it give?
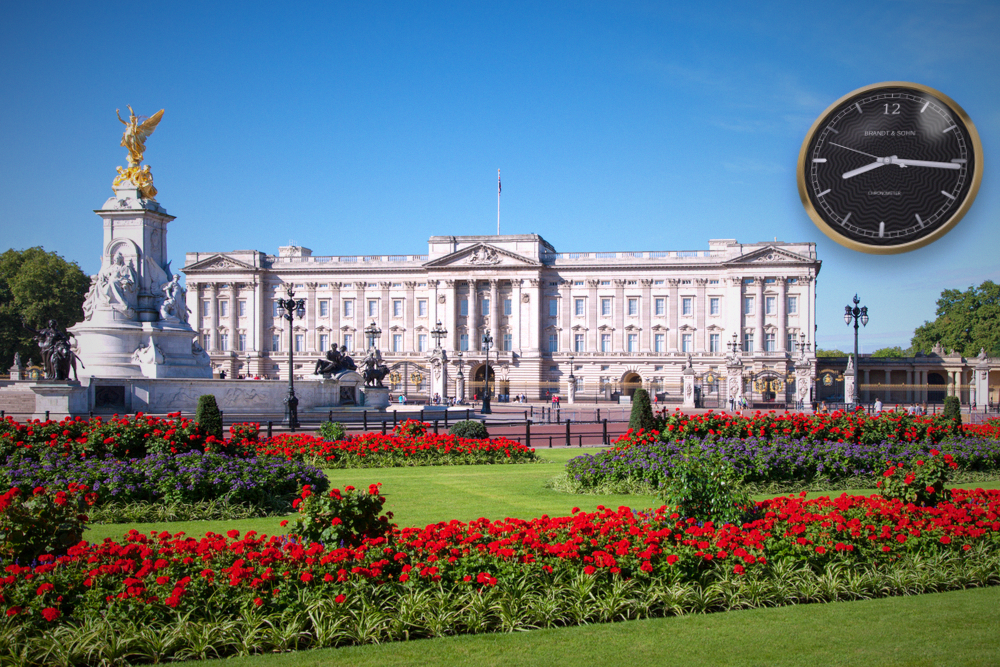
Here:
h=8 m=15 s=48
